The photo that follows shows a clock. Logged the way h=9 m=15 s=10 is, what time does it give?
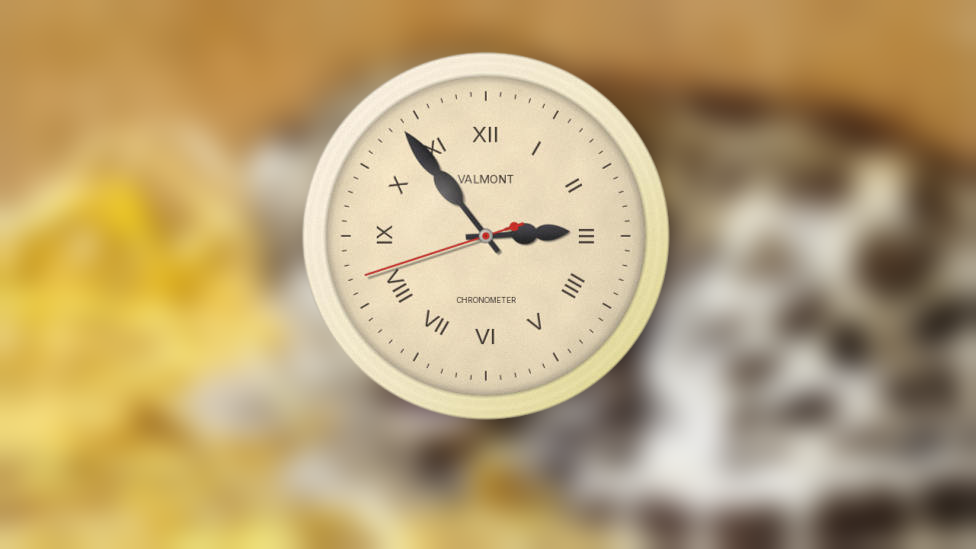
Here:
h=2 m=53 s=42
